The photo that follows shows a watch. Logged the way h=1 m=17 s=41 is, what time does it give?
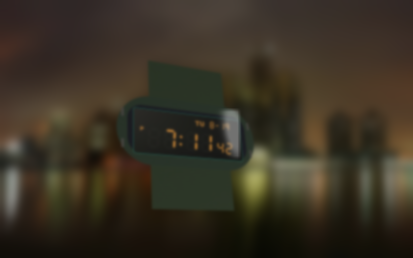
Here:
h=7 m=11 s=42
